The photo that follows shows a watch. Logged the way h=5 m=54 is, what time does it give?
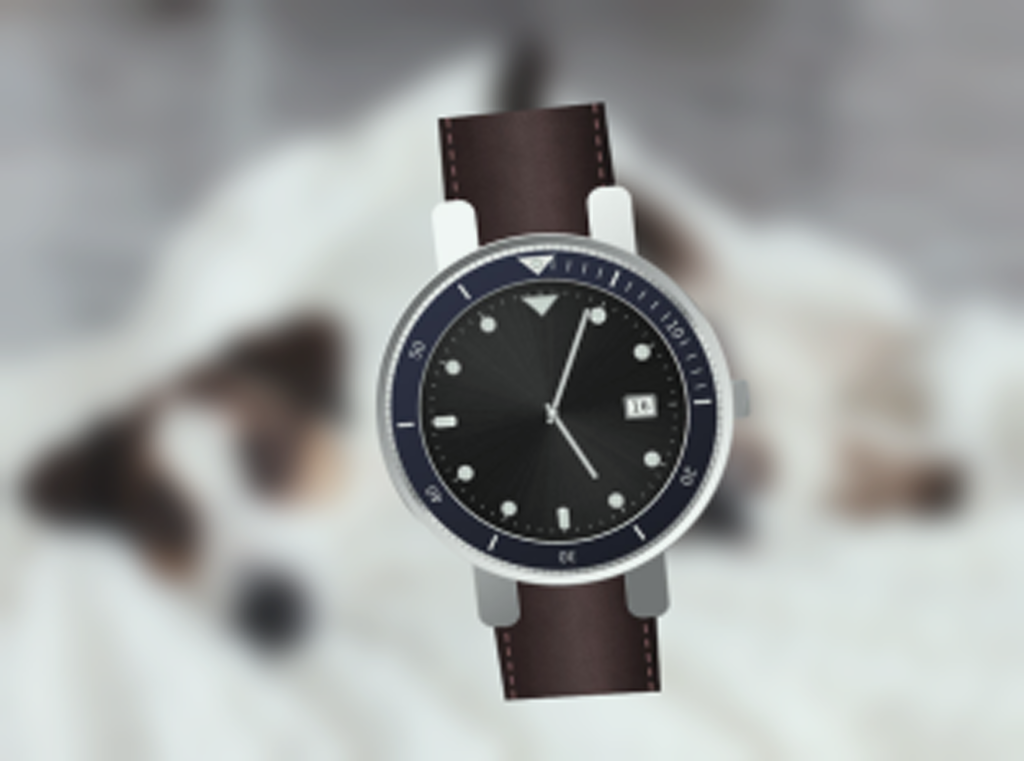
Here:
h=5 m=4
